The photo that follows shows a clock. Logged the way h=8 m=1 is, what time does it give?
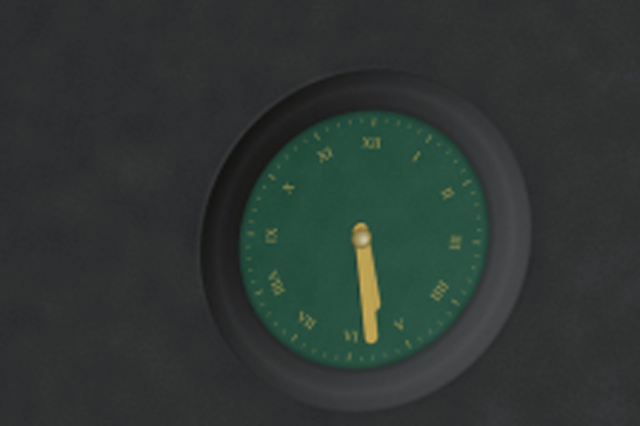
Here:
h=5 m=28
